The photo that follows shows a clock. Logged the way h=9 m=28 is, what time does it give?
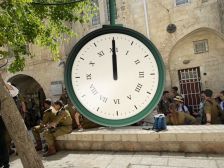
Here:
h=12 m=0
